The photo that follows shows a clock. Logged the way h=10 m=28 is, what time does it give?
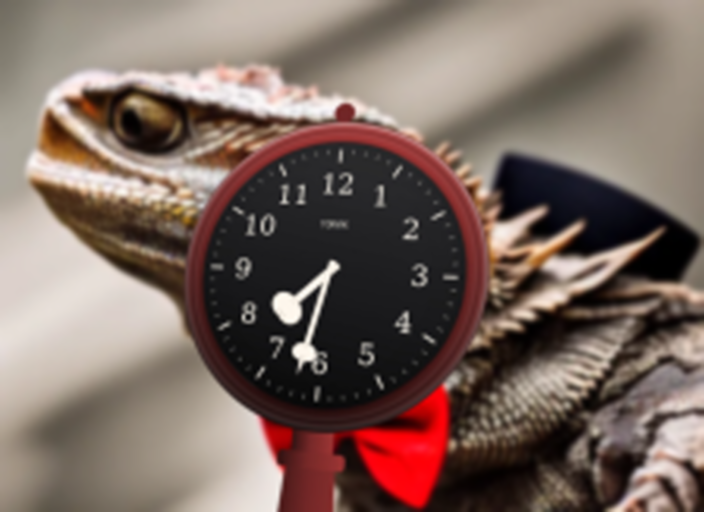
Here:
h=7 m=32
